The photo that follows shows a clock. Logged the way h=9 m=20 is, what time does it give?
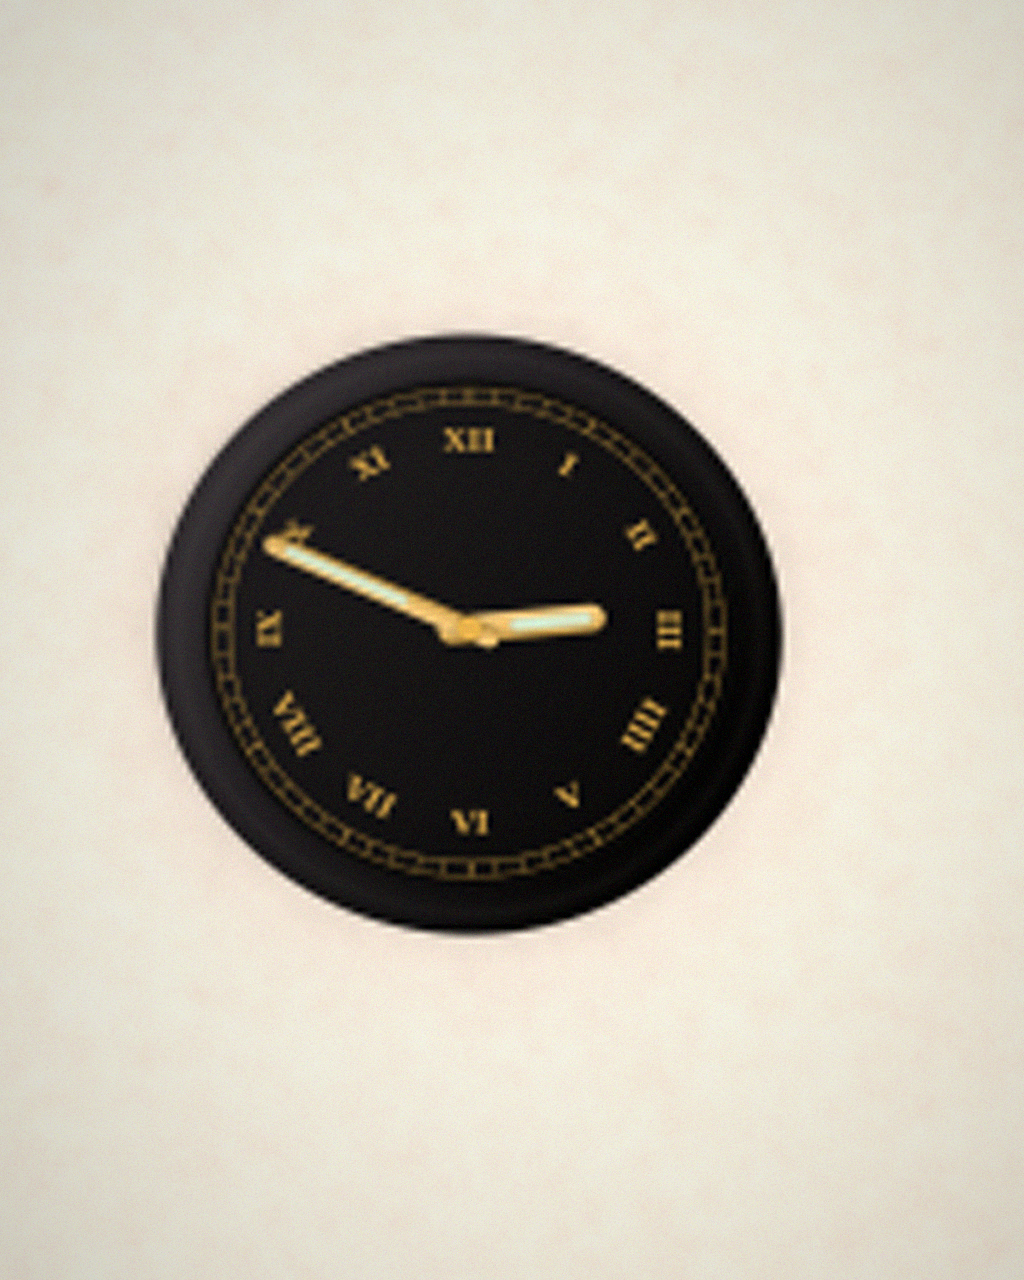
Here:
h=2 m=49
